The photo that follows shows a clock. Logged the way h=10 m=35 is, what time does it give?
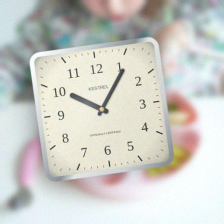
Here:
h=10 m=6
